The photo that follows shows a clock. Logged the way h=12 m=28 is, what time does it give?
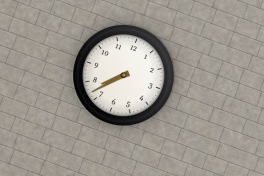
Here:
h=7 m=37
